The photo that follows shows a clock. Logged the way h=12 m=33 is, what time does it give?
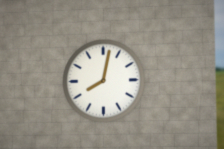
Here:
h=8 m=2
